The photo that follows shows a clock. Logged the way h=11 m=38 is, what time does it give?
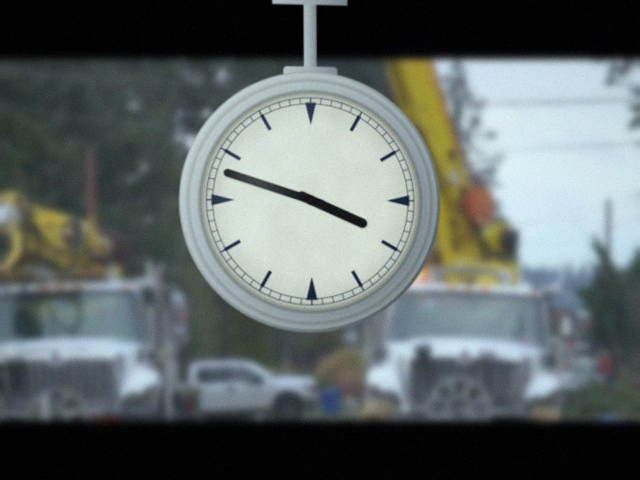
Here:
h=3 m=48
